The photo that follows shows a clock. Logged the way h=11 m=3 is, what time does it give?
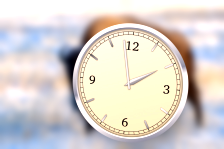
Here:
h=1 m=58
